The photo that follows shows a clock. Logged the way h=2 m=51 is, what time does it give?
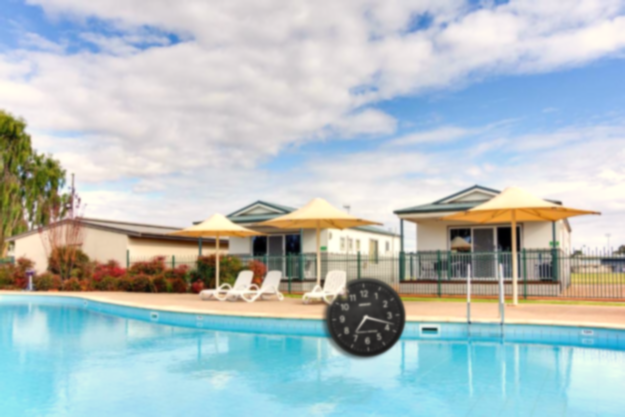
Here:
h=7 m=18
